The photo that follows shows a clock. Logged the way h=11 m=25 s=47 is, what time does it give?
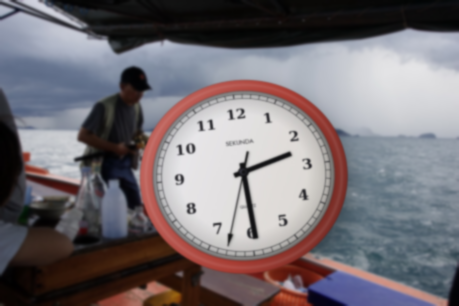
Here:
h=2 m=29 s=33
